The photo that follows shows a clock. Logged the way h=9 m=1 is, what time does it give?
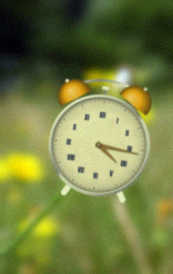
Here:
h=4 m=16
